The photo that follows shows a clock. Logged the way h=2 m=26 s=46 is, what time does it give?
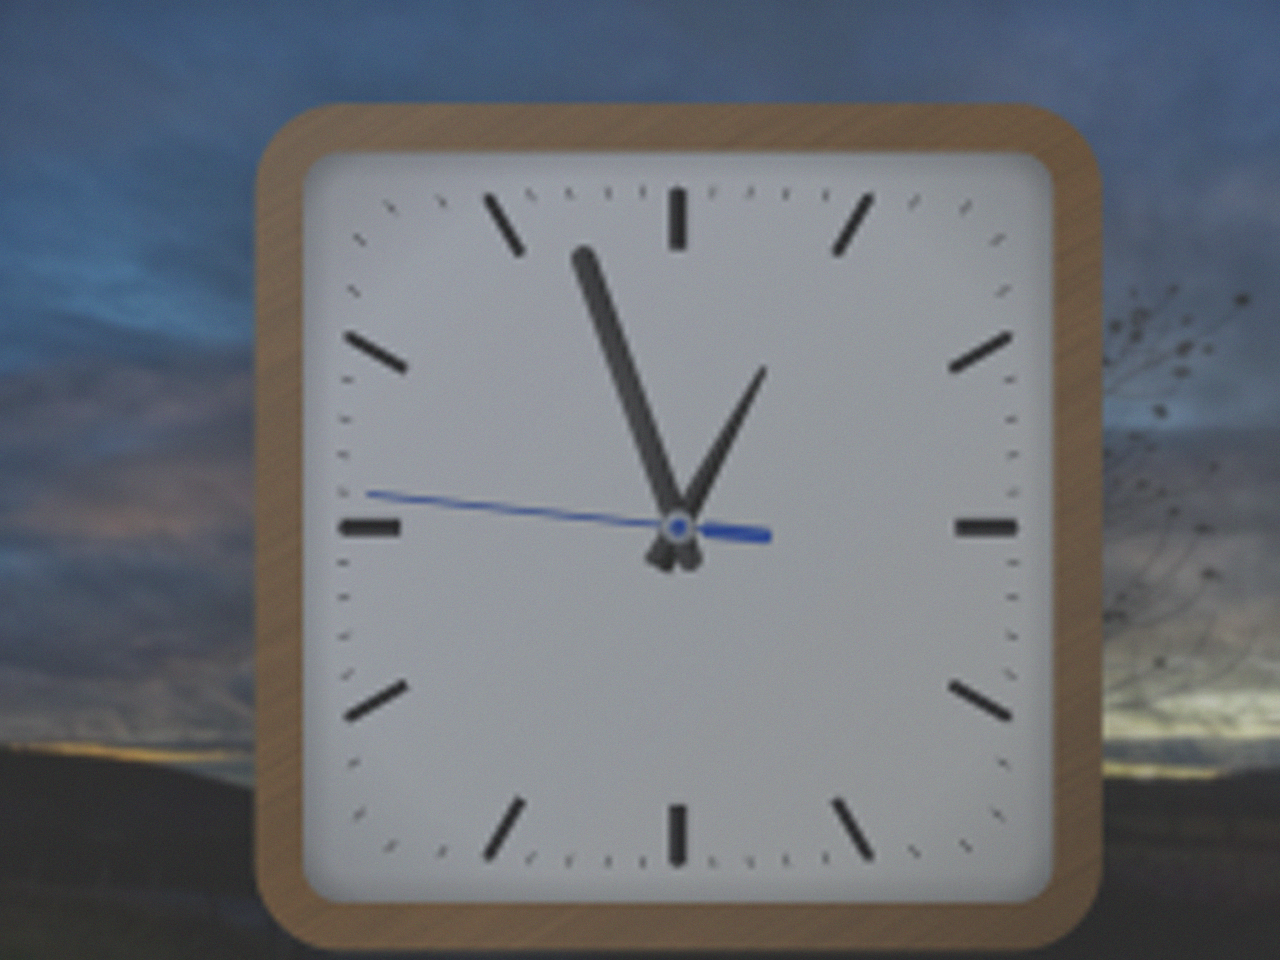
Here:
h=12 m=56 s=46
